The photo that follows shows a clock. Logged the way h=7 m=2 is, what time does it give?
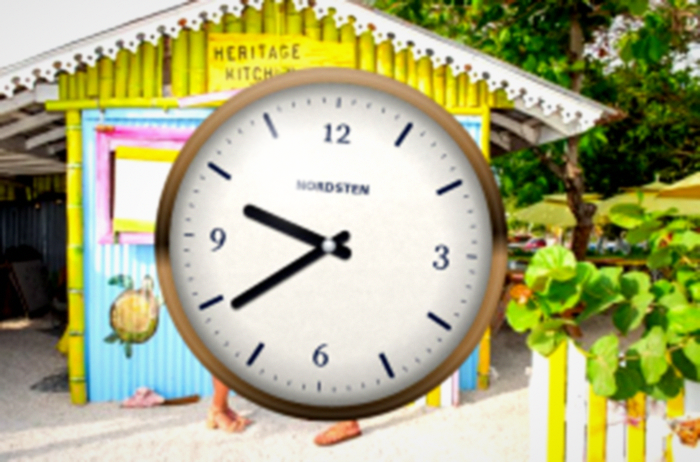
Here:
h=9 m=39
